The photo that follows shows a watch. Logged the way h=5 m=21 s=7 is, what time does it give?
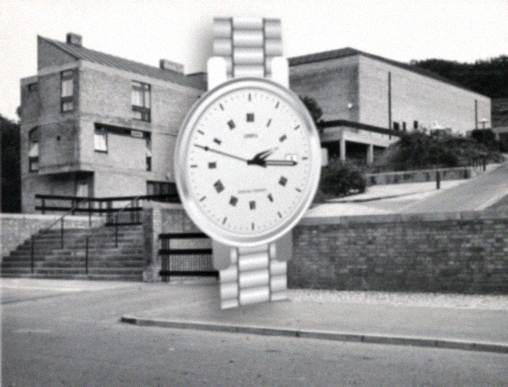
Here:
h=2 m=15 s=48
